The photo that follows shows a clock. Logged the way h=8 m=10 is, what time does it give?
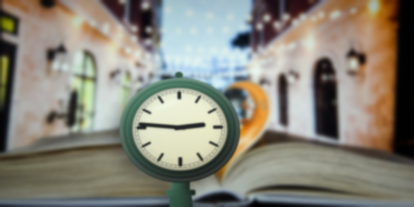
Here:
h=2 m=46
